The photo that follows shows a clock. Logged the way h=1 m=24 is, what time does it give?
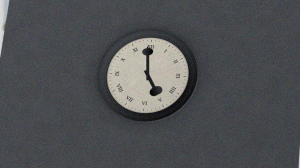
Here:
h=4 m=59
